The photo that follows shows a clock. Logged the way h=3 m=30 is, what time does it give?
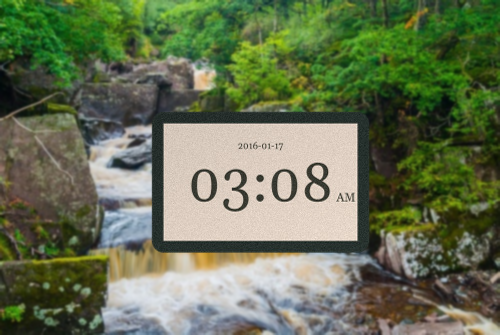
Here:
h=3 m=8
